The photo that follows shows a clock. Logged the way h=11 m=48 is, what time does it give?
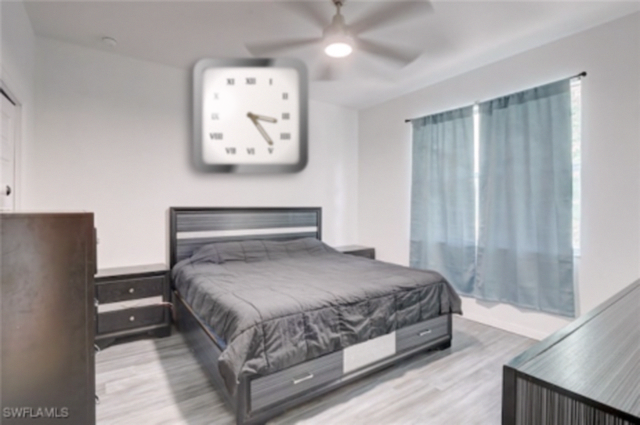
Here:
h=3 m=24
